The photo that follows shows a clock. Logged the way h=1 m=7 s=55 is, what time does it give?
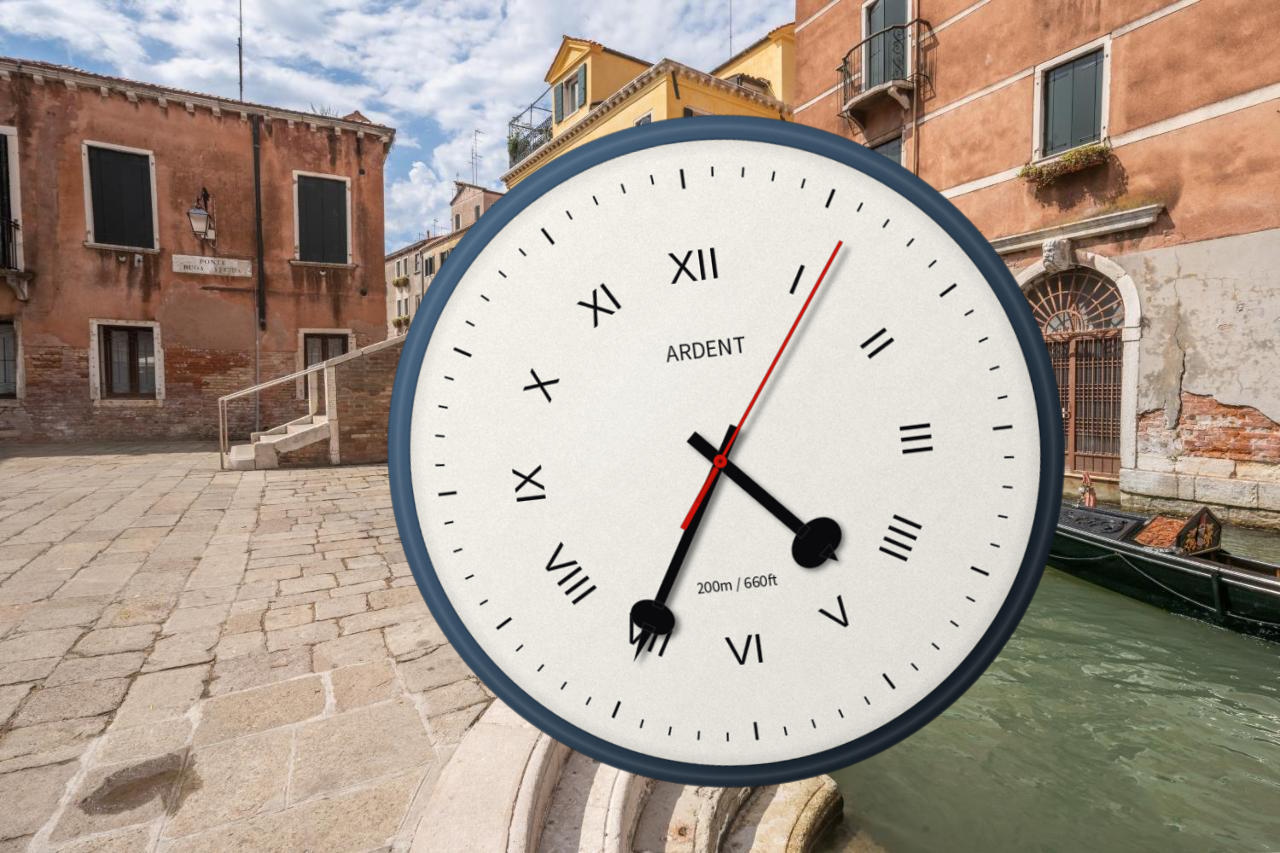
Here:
h=4 m=35 s=6
